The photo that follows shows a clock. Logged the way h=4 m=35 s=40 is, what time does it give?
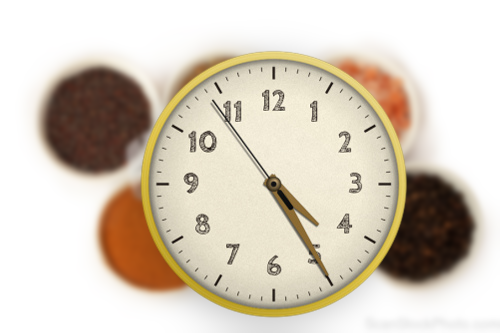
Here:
h=4 m=24 s=54
